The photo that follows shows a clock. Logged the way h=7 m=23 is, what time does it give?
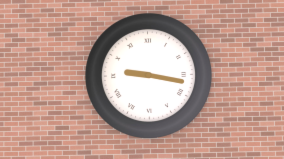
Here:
h=9 m=17
